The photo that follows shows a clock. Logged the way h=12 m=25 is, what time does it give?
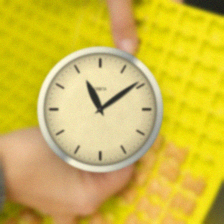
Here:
h=11 m=9
